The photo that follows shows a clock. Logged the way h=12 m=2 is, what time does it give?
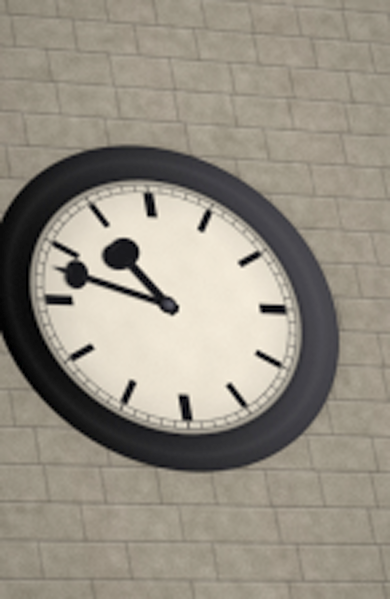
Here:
h=10 m=48
